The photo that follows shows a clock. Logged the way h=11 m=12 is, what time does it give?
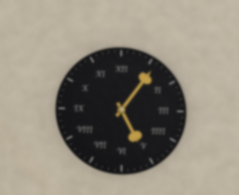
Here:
h=5 m=6
